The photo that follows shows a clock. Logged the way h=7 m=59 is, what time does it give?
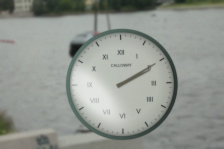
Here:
h=2 m=10
